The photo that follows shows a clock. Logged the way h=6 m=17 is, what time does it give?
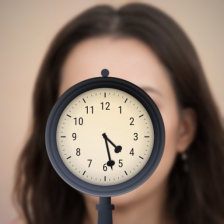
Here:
h=4 m=28
